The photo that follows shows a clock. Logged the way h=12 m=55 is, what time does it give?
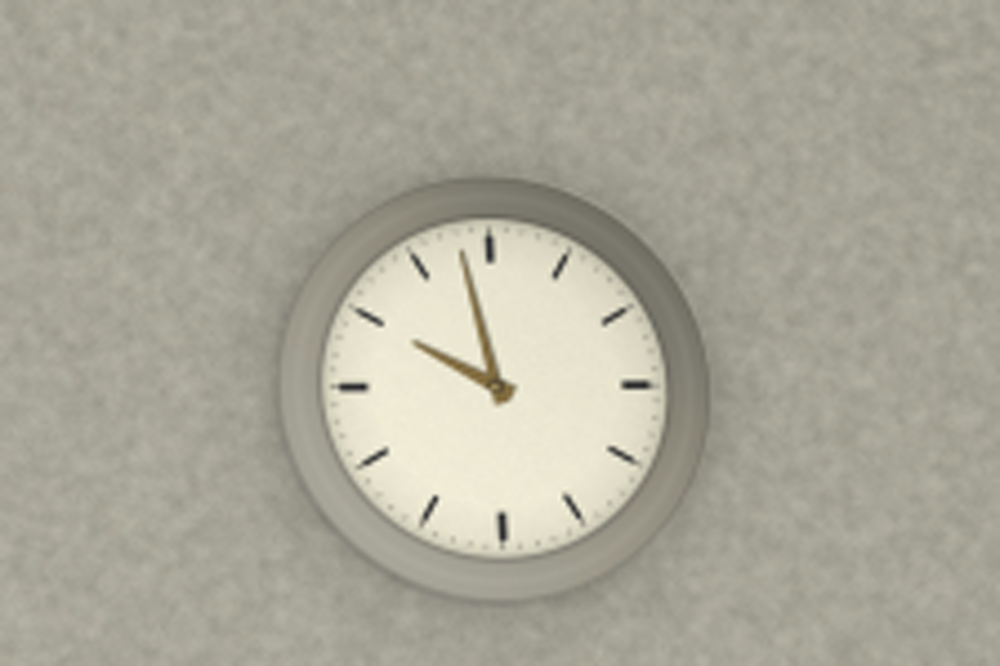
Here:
h=9 m=58
